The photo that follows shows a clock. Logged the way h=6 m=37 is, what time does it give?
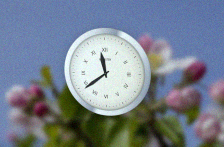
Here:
h=11 m=39
